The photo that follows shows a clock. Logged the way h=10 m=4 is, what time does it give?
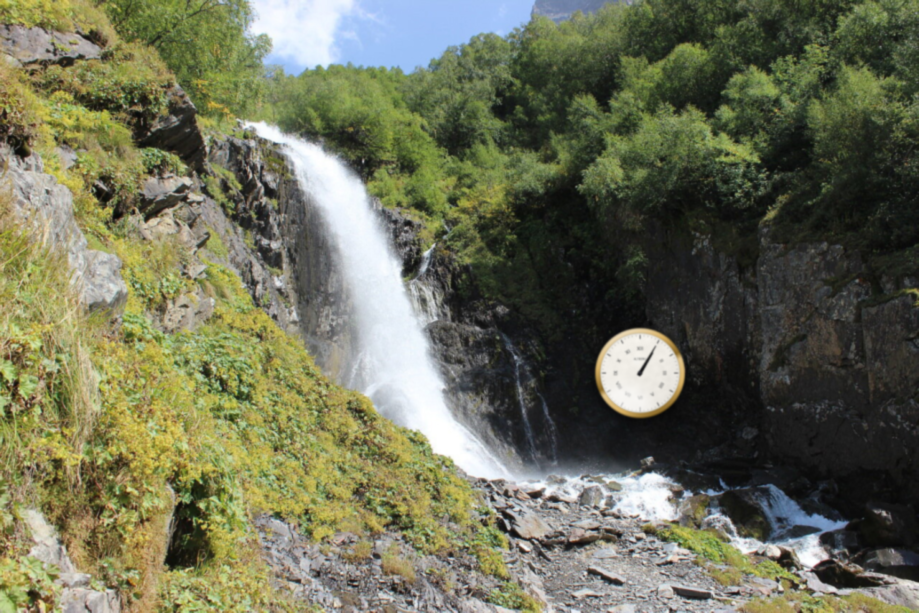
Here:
h=1 m=5
